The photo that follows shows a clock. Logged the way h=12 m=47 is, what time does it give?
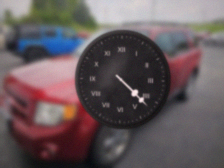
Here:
h=4 m=22
